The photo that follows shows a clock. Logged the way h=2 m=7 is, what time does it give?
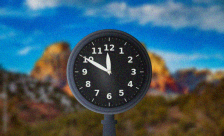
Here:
h=11 m=50
